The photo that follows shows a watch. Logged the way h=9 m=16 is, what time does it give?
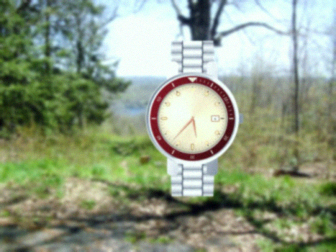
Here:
h=5 m=37
